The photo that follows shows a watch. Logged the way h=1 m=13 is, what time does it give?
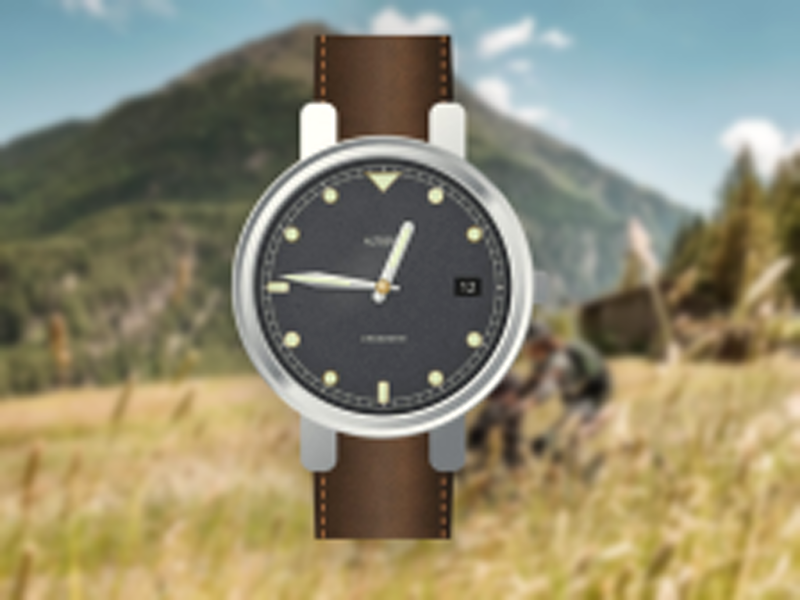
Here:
h=12 m=46
